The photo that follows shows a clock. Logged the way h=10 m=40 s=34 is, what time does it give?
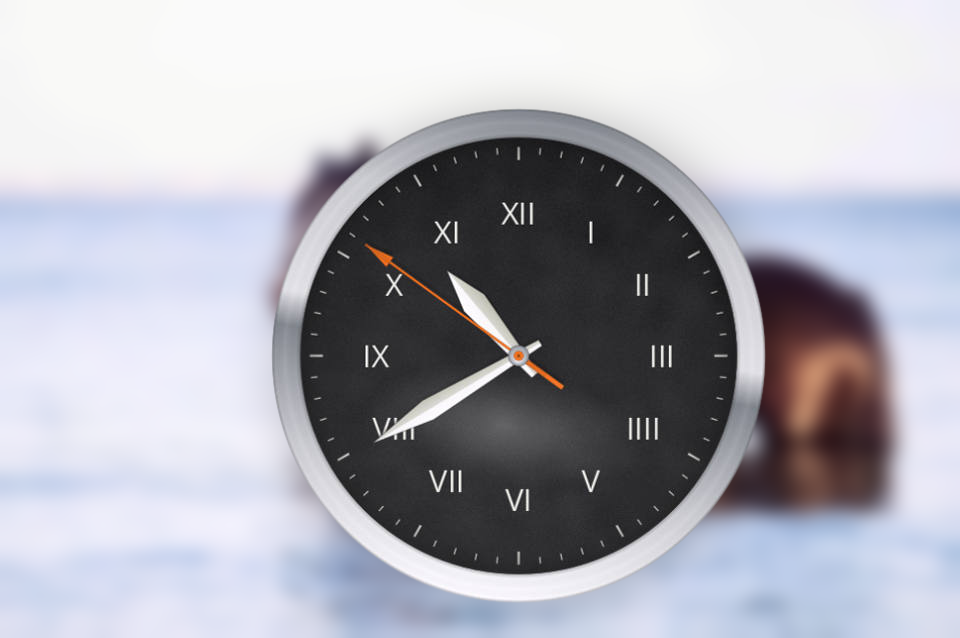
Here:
h=10 m=39 s=51
